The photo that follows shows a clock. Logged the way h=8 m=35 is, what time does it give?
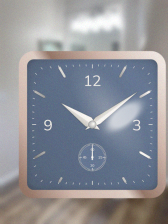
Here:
h=10 m=9
